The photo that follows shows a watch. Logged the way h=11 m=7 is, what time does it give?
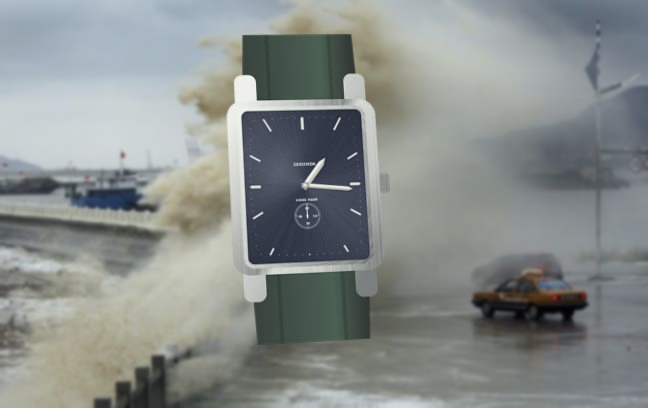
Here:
h=1 m=16
